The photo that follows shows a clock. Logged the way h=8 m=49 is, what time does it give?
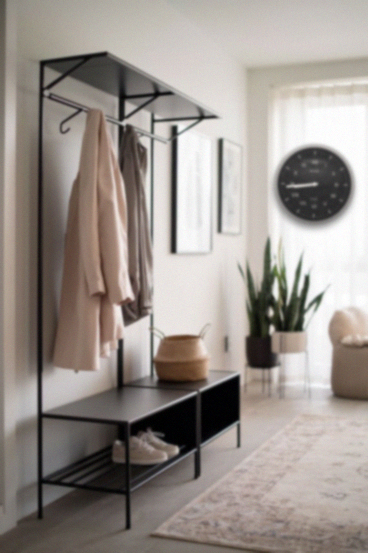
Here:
h=8 m=44
